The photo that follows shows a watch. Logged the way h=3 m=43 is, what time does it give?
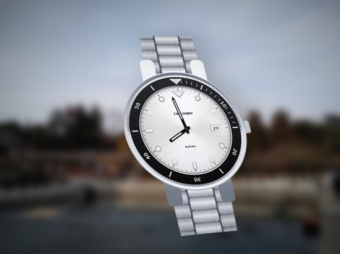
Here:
h=7 m=58
